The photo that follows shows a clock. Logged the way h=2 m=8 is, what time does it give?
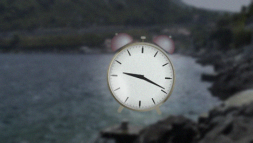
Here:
h=9 m=19
